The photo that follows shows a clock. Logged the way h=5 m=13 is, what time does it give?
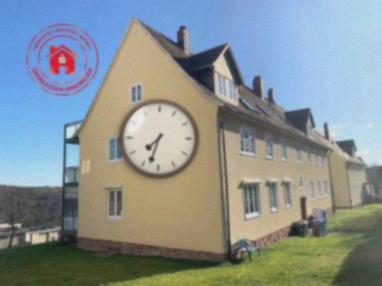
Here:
h=7 m=33
